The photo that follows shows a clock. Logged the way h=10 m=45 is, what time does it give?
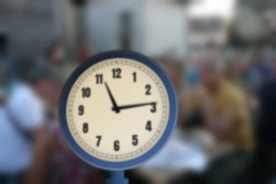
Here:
h=11 m=14
